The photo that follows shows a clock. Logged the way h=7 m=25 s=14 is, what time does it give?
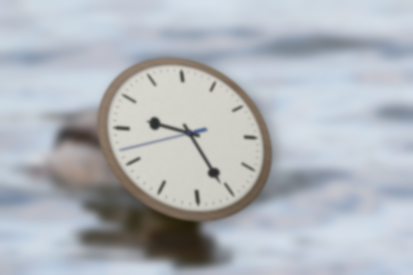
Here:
h=9 m=25 s=42
